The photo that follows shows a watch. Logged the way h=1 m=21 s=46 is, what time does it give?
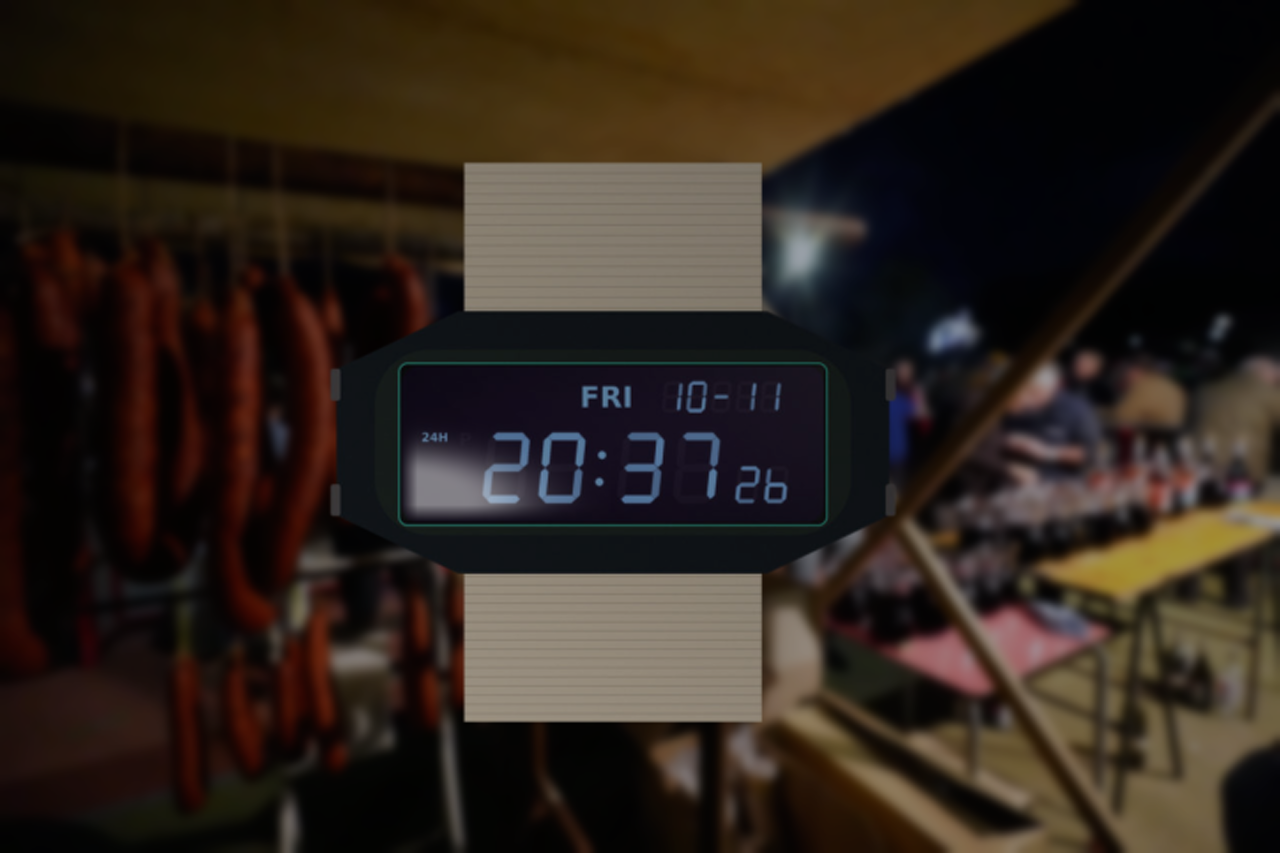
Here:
h=20 m=37 s=26
